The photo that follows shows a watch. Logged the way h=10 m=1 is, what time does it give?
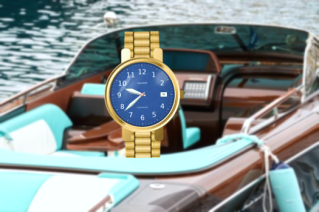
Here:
h=9 m=38
